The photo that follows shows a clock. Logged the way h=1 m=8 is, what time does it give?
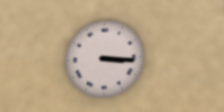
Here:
h=3 m=16
